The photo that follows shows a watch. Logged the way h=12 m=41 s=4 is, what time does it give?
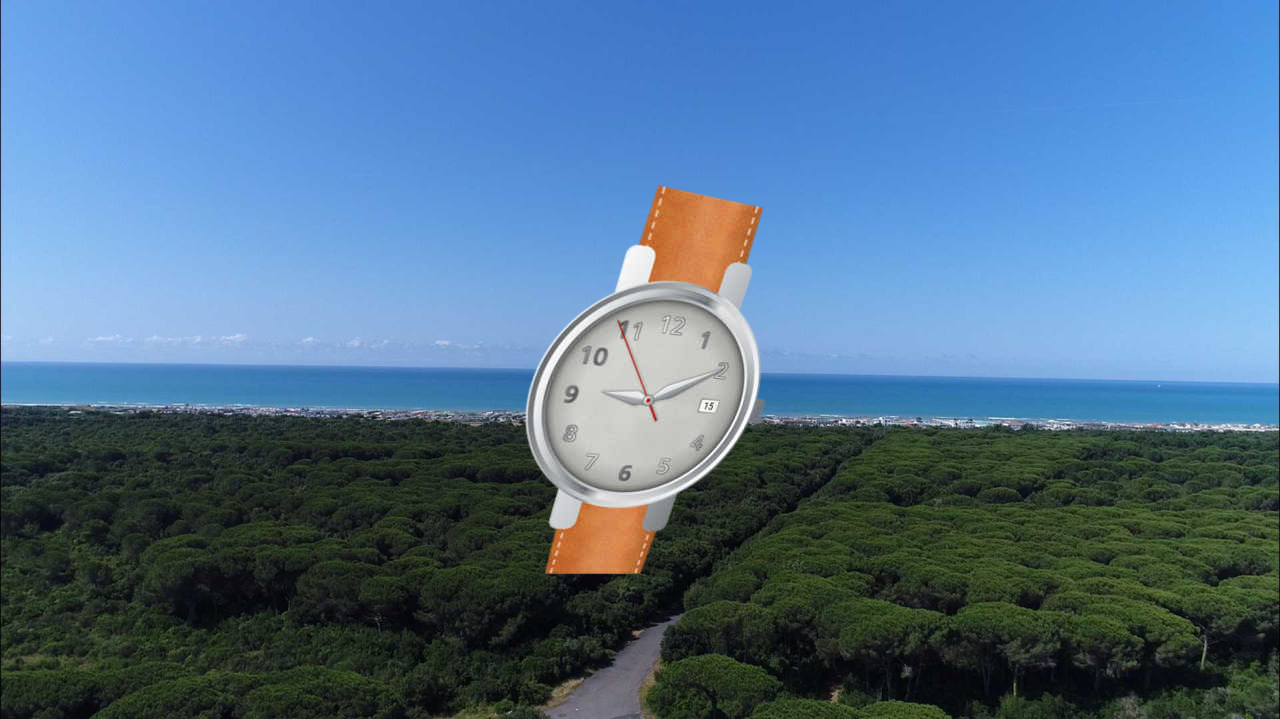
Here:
h=9 m=9 s=54
